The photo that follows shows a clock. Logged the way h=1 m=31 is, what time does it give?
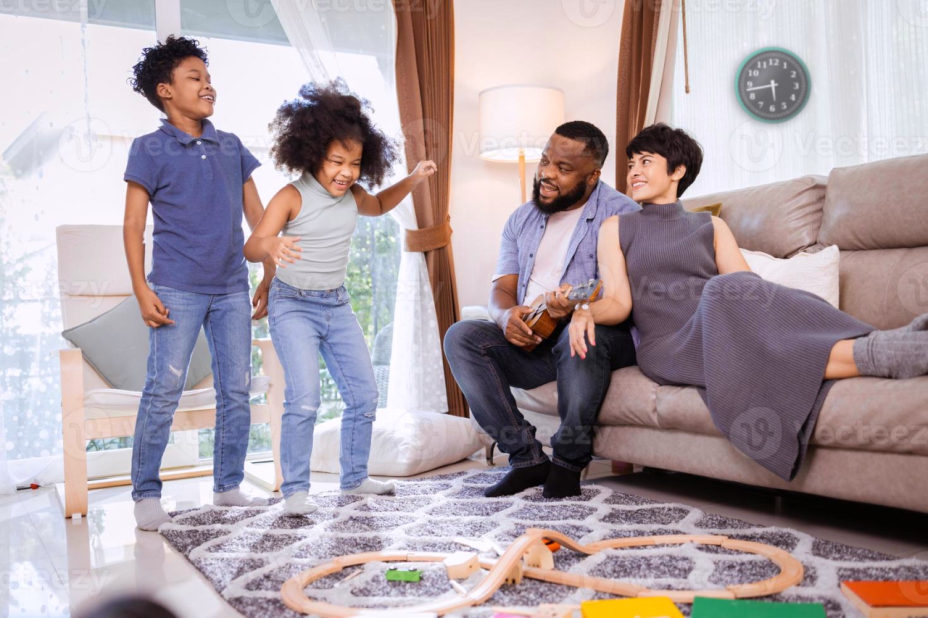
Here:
h=5 m=43
